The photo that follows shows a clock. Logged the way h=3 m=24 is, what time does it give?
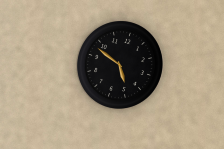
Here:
h=4 m=48
